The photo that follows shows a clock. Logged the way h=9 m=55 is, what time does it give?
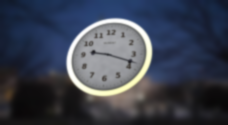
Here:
h=9 m=18
